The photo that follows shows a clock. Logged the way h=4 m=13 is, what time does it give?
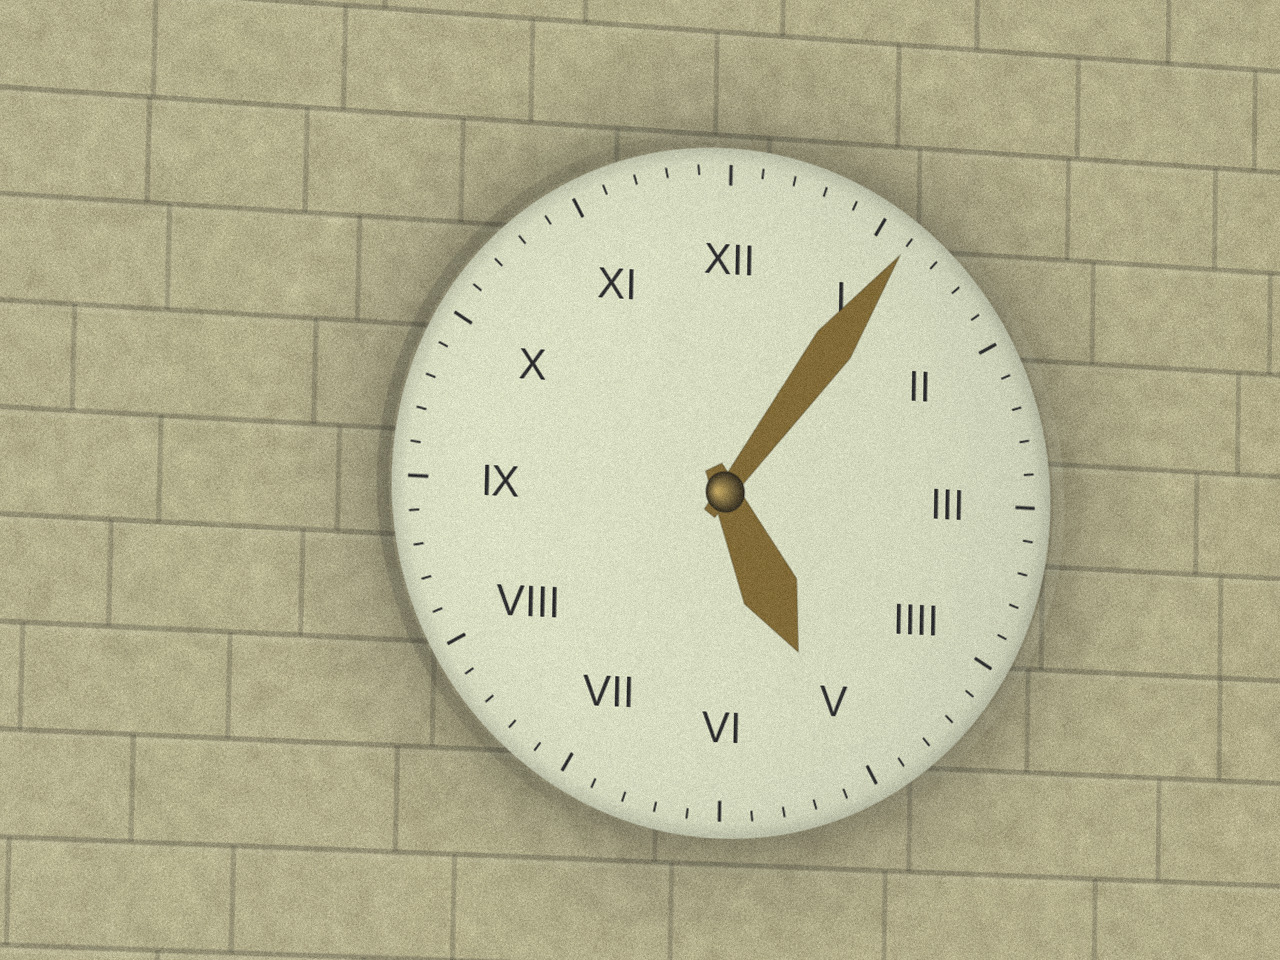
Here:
h=5 m=6
